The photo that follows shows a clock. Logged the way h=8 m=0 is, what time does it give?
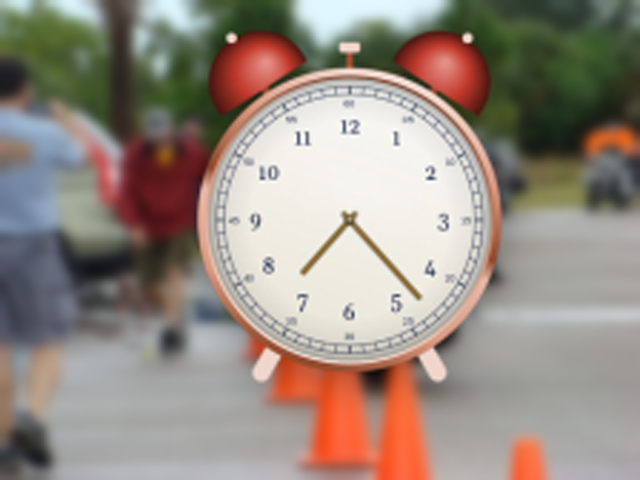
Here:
h=7 m=23
